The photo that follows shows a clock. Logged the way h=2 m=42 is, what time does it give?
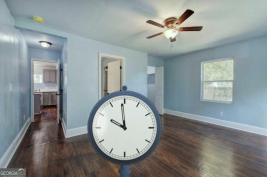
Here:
h=9 m=59
